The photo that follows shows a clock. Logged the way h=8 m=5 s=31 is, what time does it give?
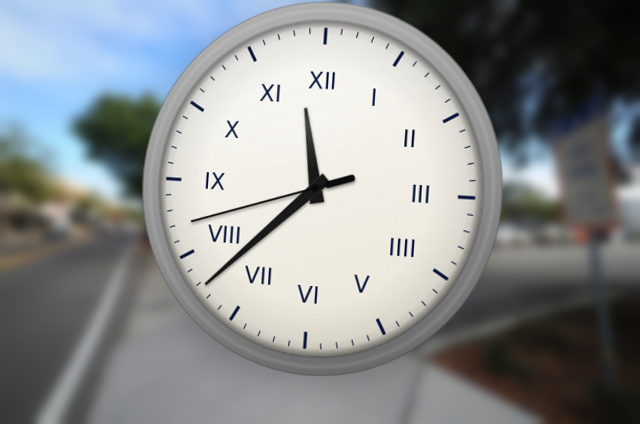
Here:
h=11 m=37 s=42
